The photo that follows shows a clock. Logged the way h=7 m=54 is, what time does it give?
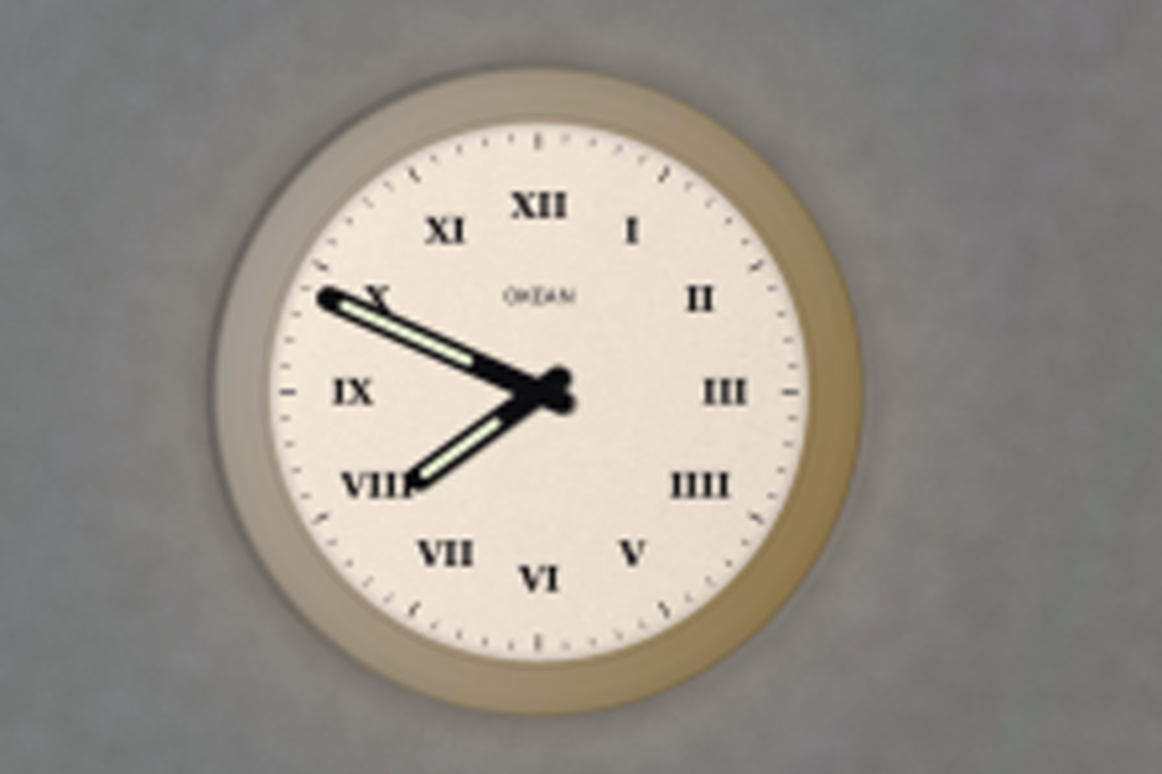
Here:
h=7 m=49
